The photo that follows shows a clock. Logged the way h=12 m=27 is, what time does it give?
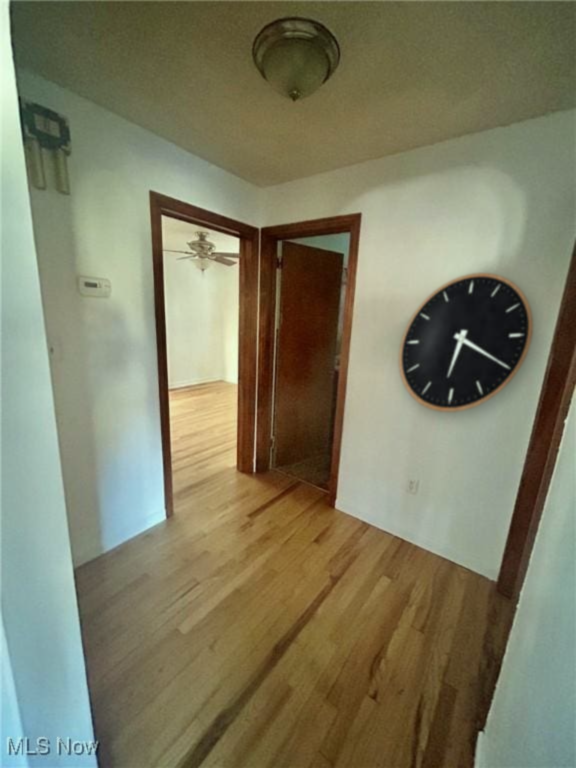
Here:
h=6 m=20
